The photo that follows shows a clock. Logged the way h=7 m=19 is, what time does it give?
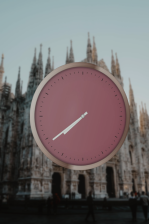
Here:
h=7 m=39
